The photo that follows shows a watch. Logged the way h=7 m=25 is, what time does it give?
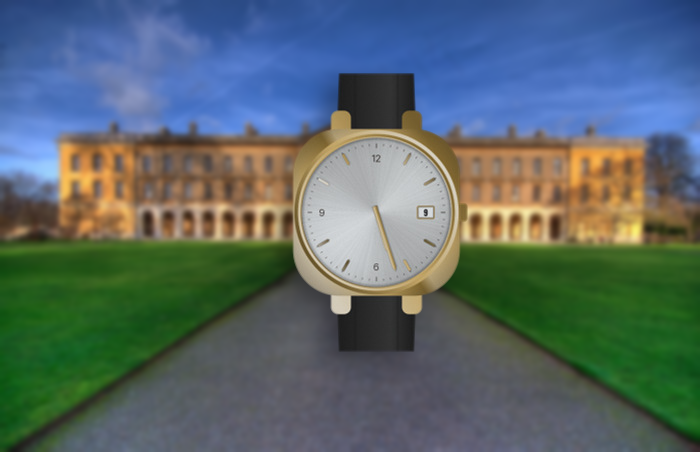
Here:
h=5 m=27
